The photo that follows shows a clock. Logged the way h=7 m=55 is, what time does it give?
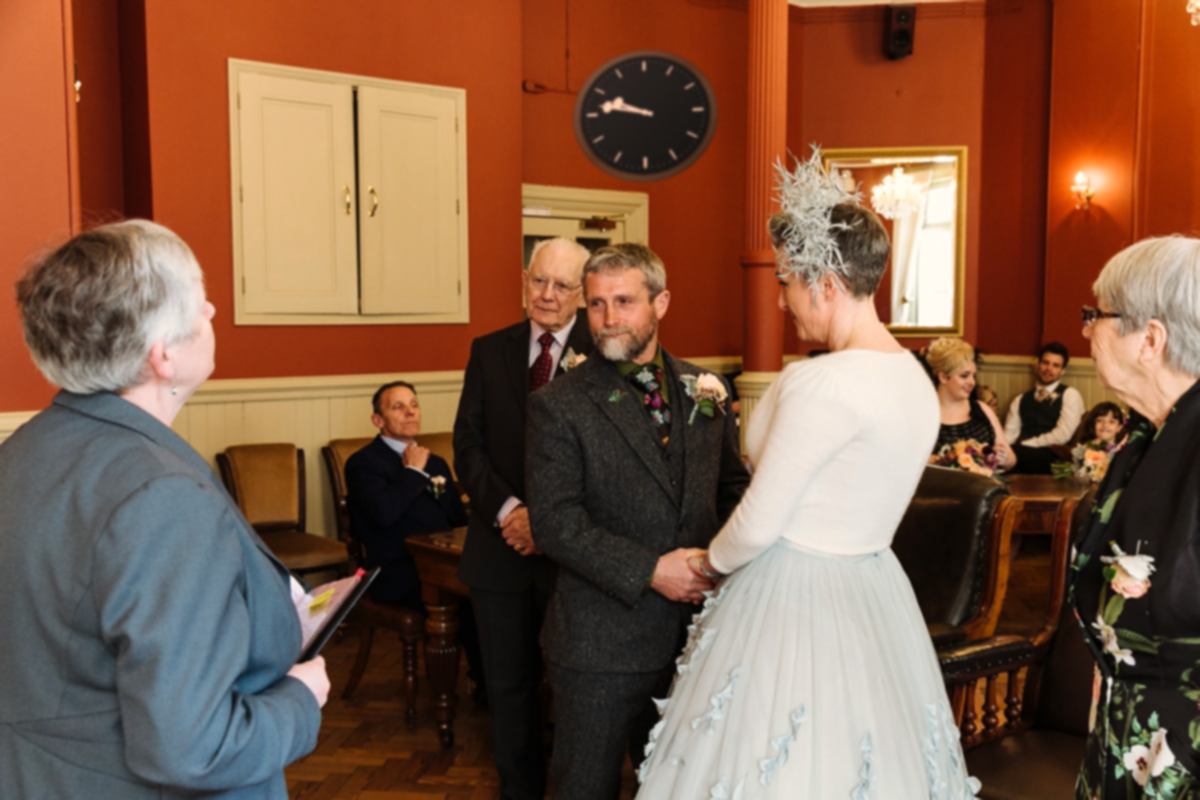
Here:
h=9 m=47
